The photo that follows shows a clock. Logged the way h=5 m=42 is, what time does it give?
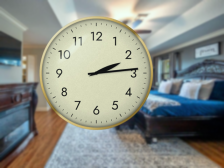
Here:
h=2 m=14
